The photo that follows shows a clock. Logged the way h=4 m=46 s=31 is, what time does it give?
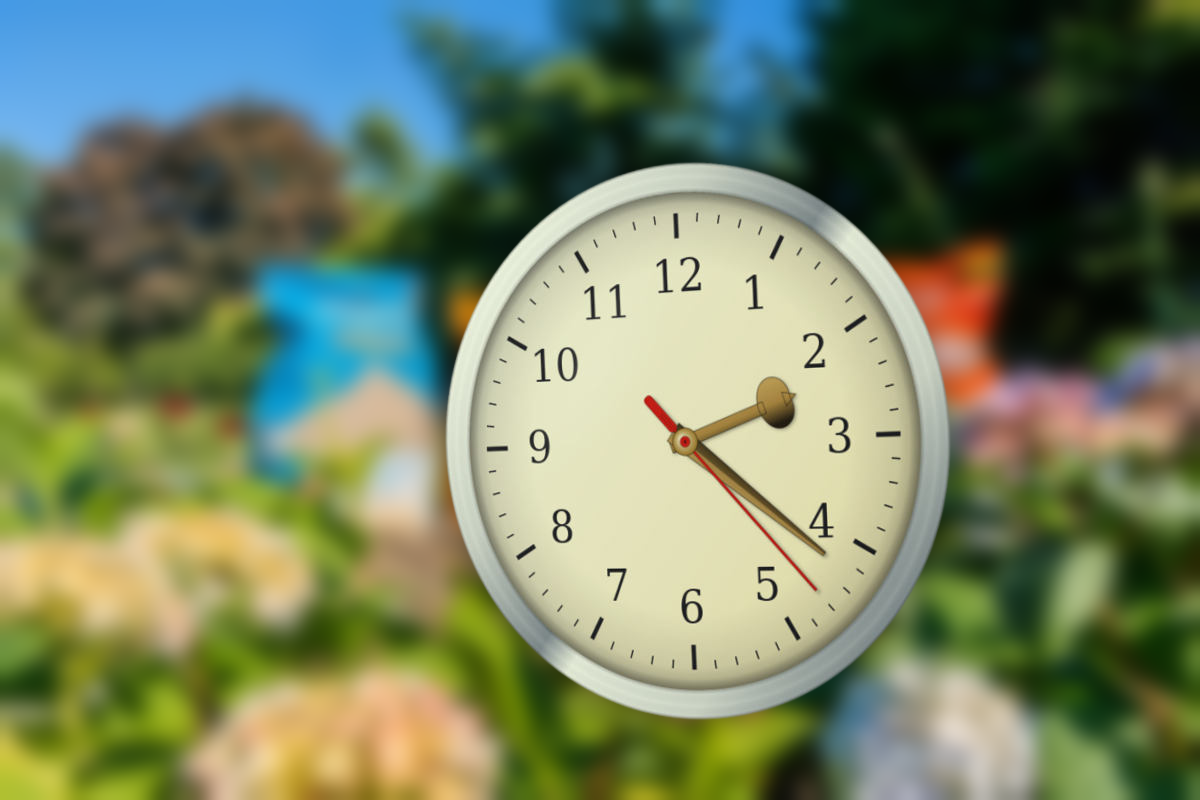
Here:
h=2 m=21 s=23
